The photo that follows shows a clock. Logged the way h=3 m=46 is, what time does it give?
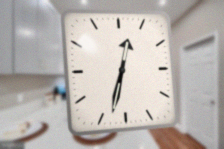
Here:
h=12 m=33
